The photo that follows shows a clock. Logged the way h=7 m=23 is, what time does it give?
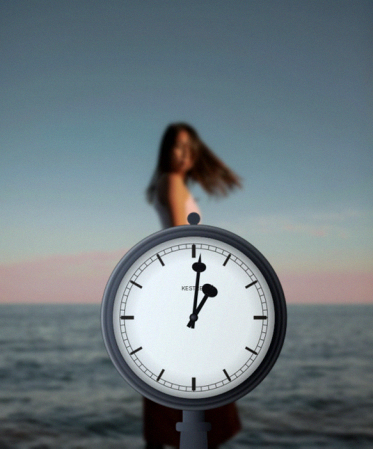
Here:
h=1 m=1
